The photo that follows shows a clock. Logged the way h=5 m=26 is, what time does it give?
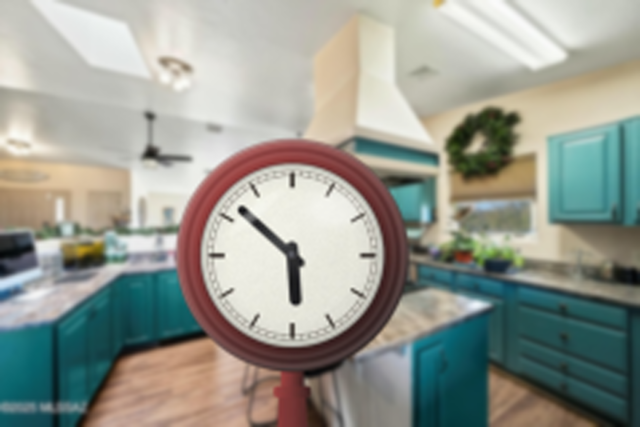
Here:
h=5 m=52
